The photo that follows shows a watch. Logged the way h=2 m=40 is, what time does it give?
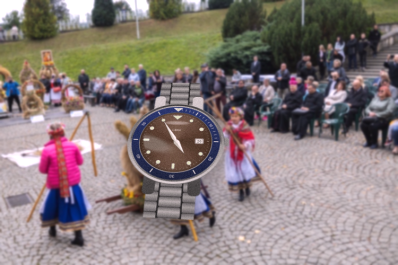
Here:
h=4 m=55
